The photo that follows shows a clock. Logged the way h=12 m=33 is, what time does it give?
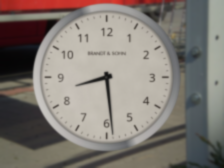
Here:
h=8 m=29
